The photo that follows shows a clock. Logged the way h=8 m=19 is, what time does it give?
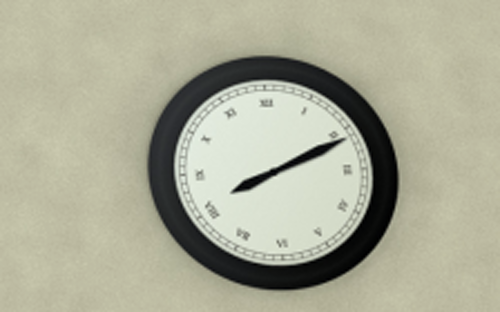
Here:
h=8 m=11
